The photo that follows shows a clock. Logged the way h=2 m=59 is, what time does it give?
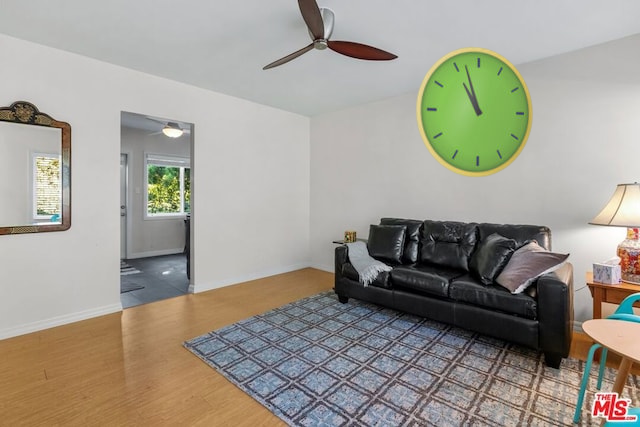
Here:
h=10 m=57
